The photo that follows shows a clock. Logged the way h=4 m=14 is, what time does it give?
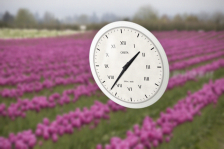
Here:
h=1 m=37
